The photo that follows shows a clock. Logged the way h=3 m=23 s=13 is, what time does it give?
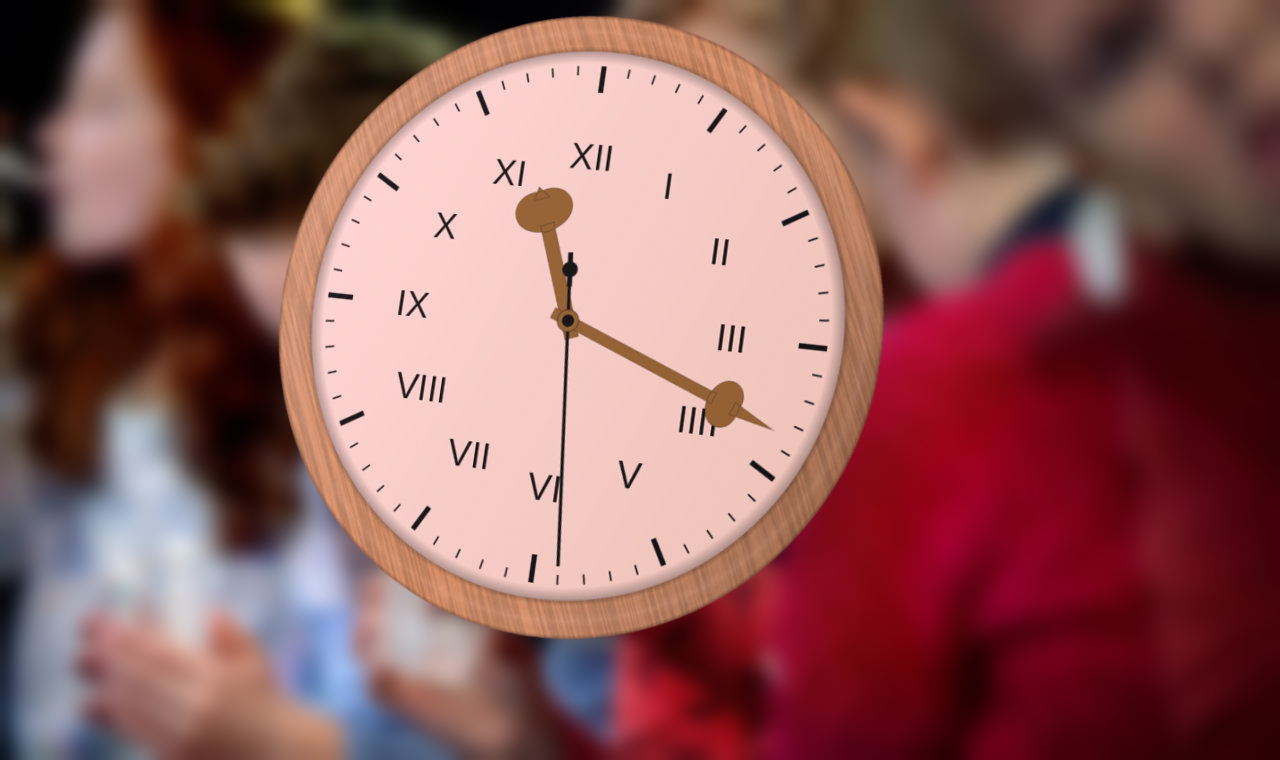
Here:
h=11 m=18 s=29
